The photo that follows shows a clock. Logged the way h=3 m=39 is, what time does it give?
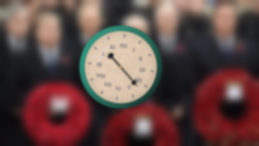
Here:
h=10 m=22
